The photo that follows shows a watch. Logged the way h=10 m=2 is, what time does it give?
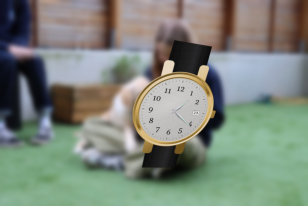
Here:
h=1 m=21
